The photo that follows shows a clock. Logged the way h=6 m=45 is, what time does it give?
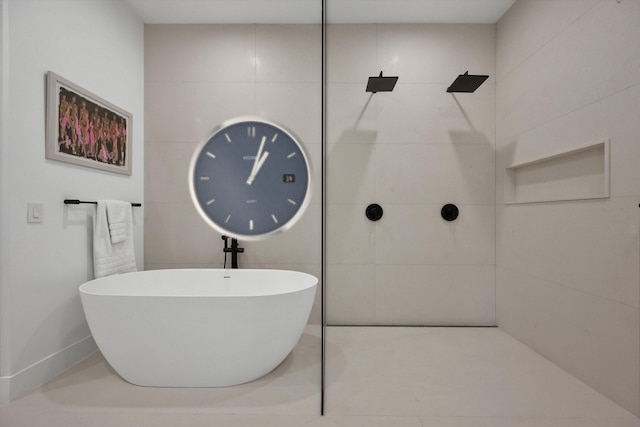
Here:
h=1 m=3
